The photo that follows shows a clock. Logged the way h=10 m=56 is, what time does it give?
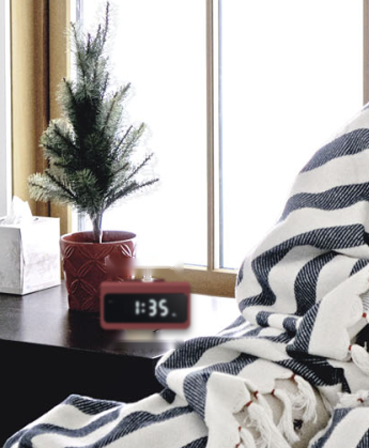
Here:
h=1 m=35
